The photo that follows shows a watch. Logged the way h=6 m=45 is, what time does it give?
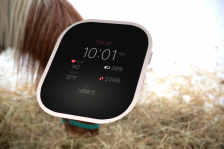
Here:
h=10 m=1
